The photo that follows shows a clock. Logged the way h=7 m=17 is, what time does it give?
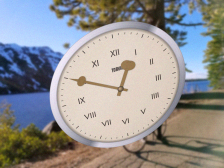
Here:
h=12 m=50
